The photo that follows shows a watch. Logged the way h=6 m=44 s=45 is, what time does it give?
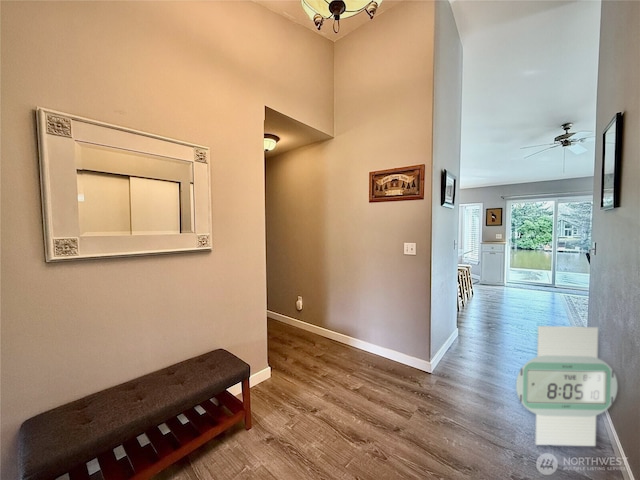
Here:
h=8 m=5 s=10
